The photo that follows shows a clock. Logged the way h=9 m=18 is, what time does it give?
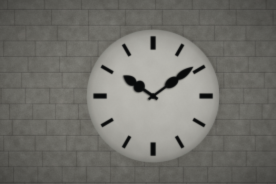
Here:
h=10 m=9
